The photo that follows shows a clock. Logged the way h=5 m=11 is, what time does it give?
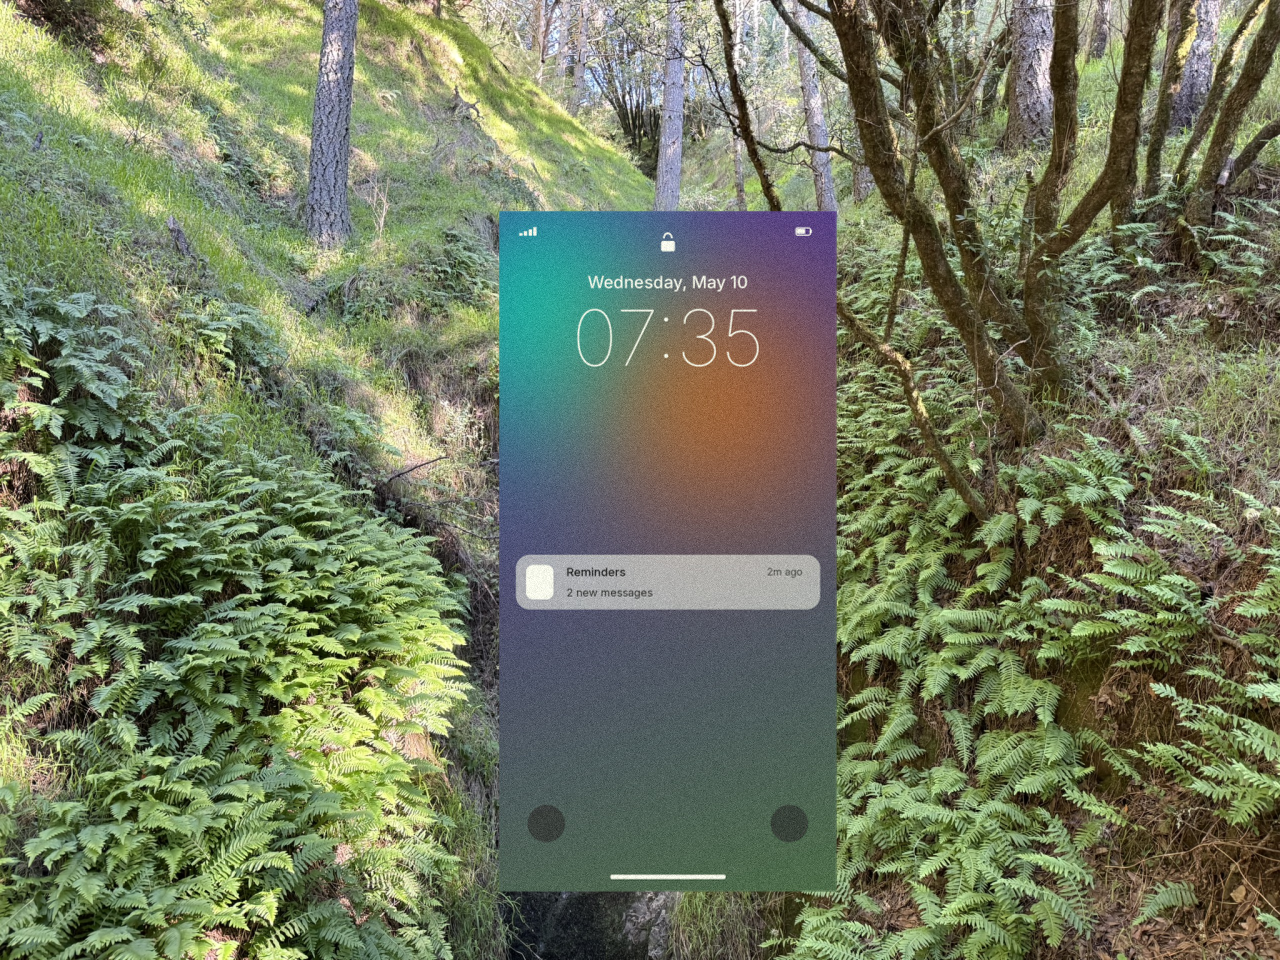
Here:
h=7 m=35
